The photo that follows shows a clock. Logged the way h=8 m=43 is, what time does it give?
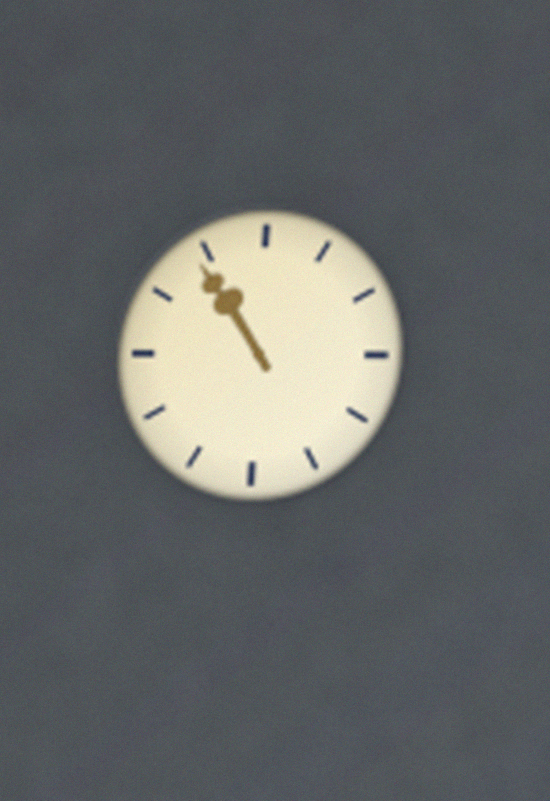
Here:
h=10 m=54
